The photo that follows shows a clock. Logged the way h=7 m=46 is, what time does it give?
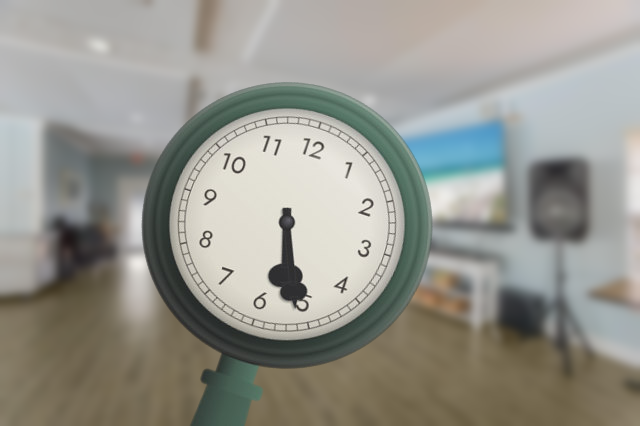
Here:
h=5 m=26
